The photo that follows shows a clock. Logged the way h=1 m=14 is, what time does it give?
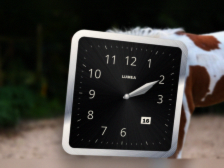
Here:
h=2 m=10
